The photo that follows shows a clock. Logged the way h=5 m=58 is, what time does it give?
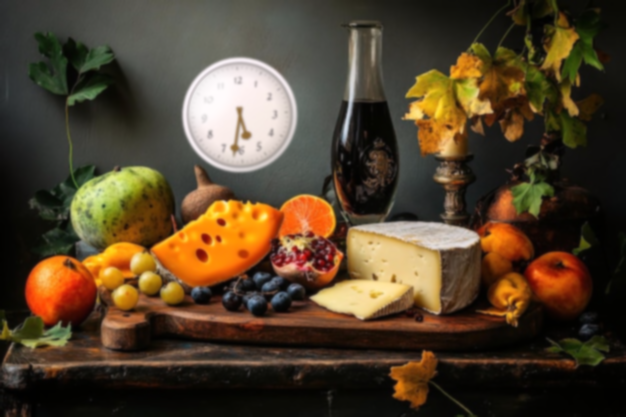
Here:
h=5 m=32
